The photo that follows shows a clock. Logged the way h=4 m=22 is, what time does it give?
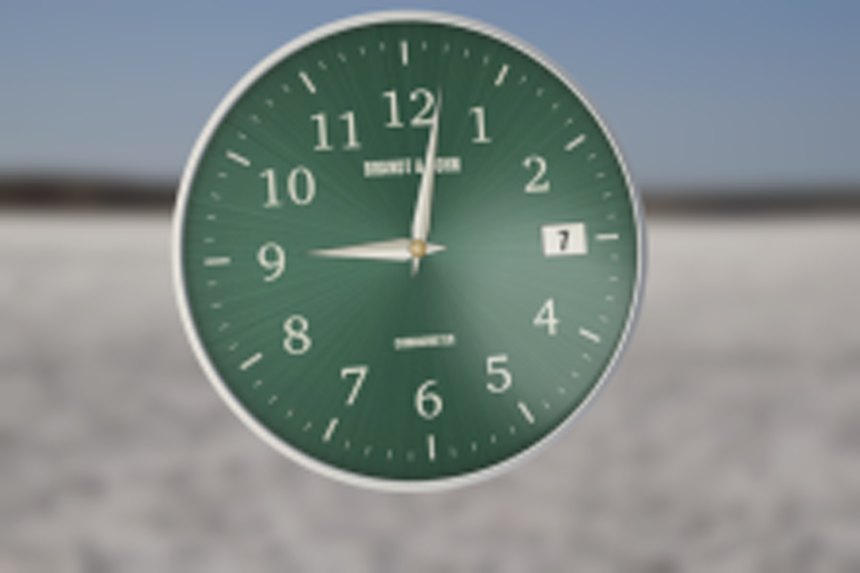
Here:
h=9 m=2
